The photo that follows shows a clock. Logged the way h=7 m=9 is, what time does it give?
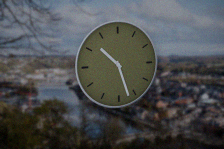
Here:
h=10 m=27
